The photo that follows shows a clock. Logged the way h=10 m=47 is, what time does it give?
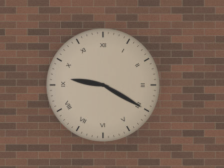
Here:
h=9 m=20
